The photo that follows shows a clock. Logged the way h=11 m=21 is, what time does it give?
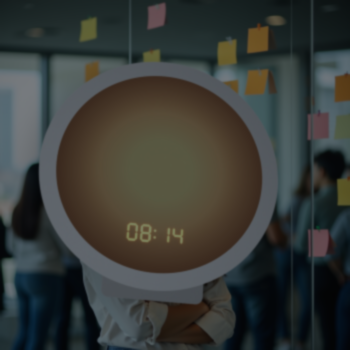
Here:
h=8 m=14
